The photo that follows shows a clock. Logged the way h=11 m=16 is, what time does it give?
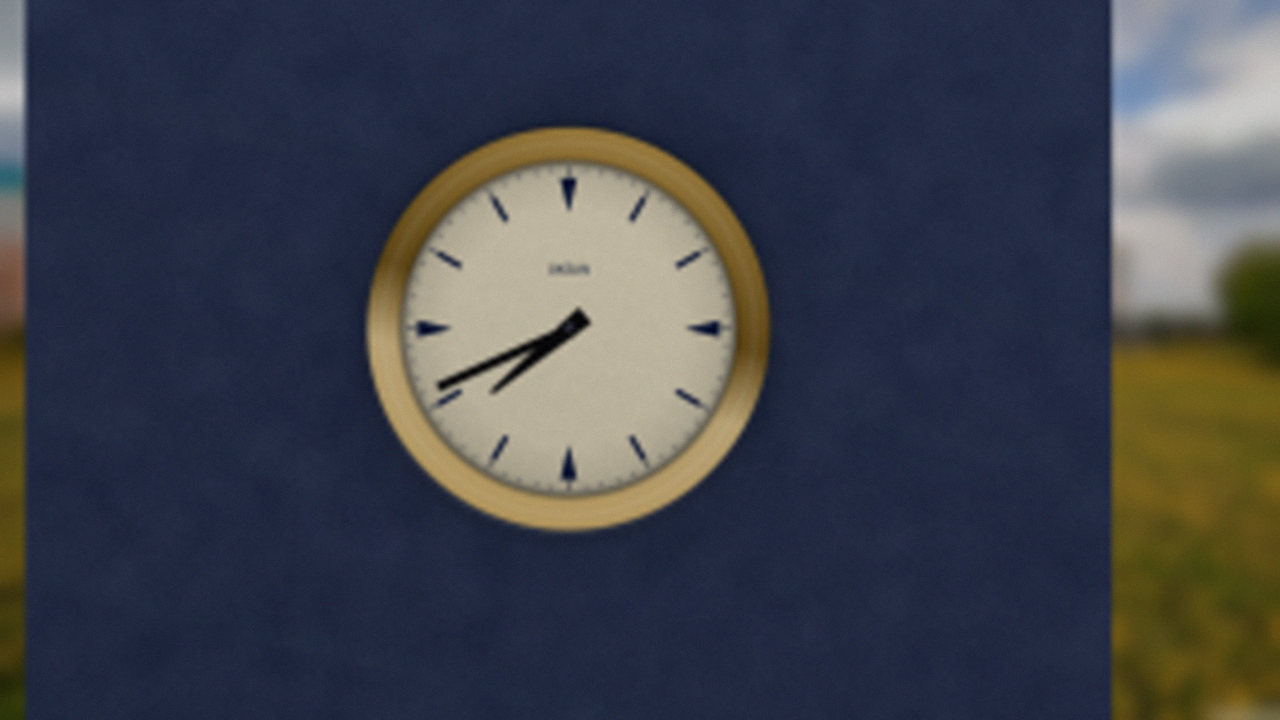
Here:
h=7 m=41
